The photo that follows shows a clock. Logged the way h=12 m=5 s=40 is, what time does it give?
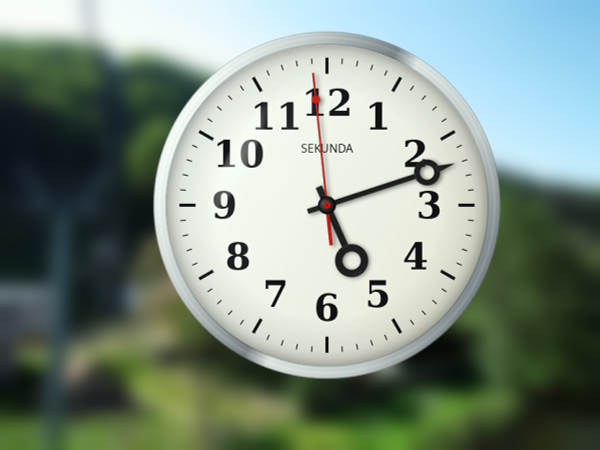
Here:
h=5 m=11 s=59
